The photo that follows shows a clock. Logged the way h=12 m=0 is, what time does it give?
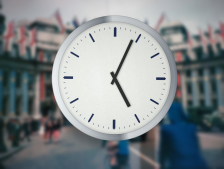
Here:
h=5 m=4
